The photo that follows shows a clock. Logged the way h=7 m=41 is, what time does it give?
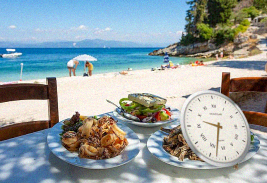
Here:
h=9 m=33
